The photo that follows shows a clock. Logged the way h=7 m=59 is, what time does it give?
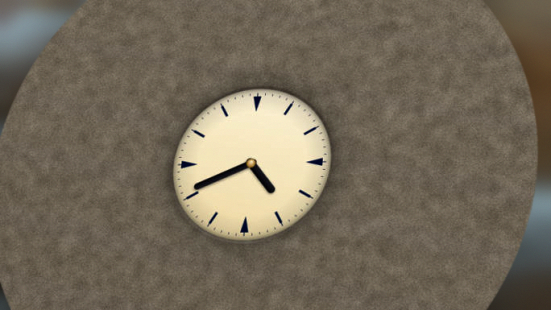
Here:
h=4 m=41
